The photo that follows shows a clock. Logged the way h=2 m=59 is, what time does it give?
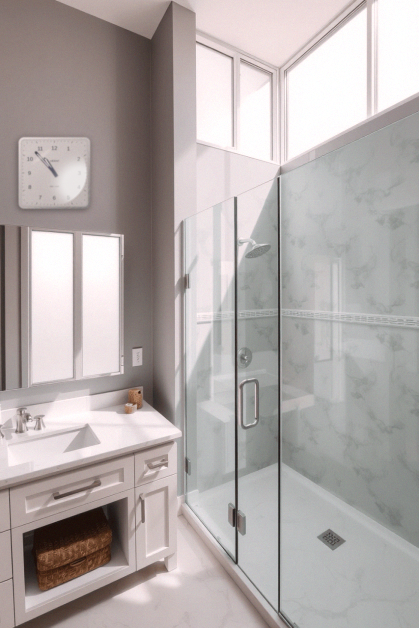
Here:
h=10 m=53
